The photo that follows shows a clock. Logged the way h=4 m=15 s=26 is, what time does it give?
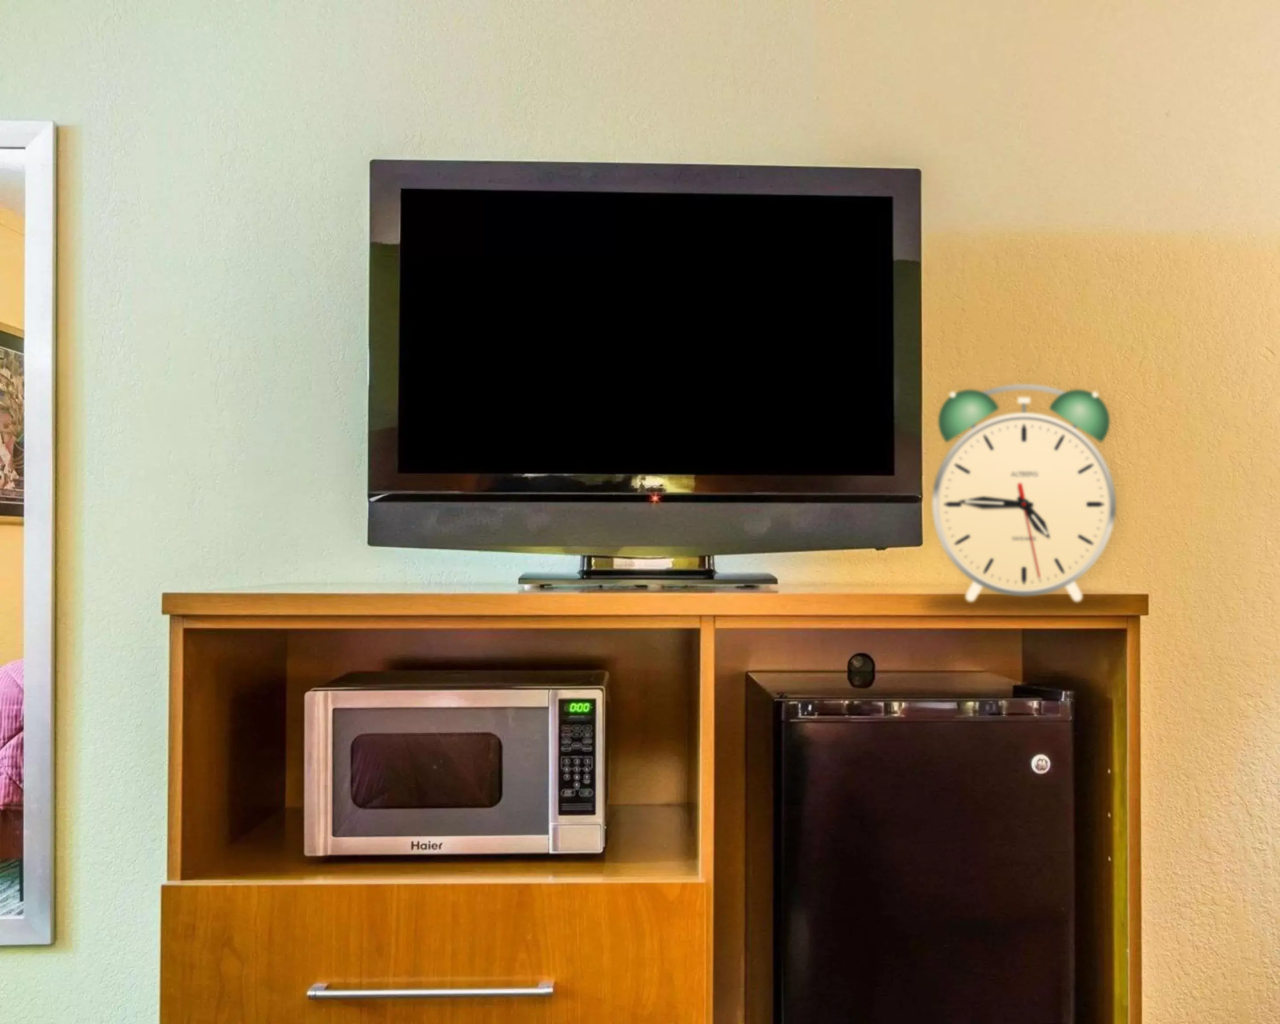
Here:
h=4 m=45 s=28
